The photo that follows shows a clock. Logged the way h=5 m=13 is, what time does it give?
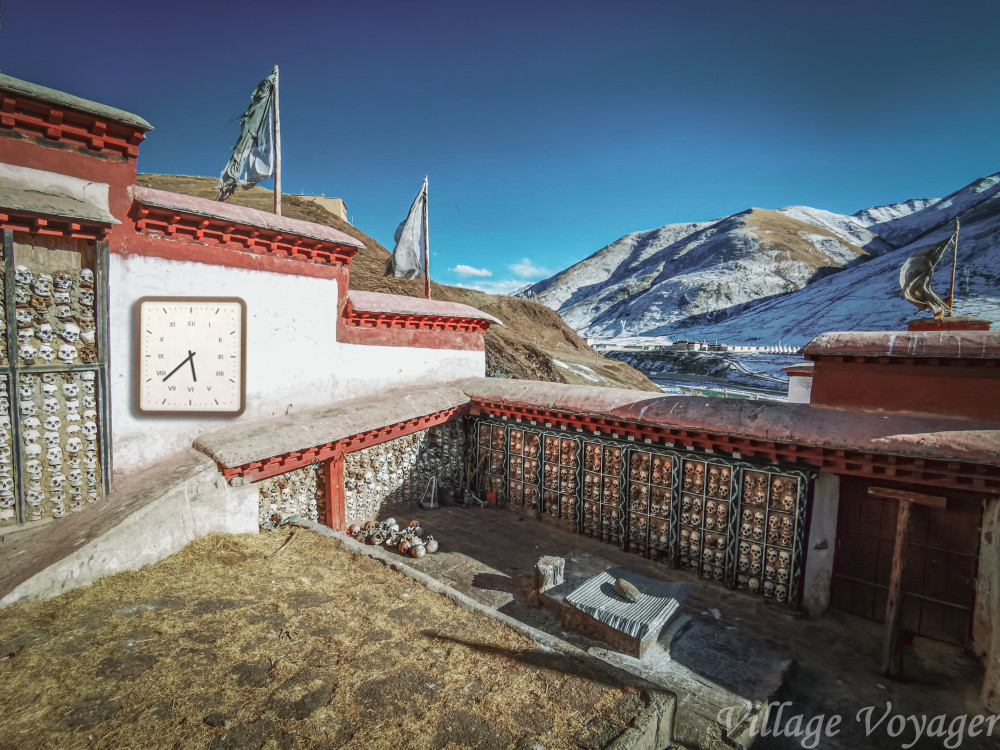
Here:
h=5 m=38
